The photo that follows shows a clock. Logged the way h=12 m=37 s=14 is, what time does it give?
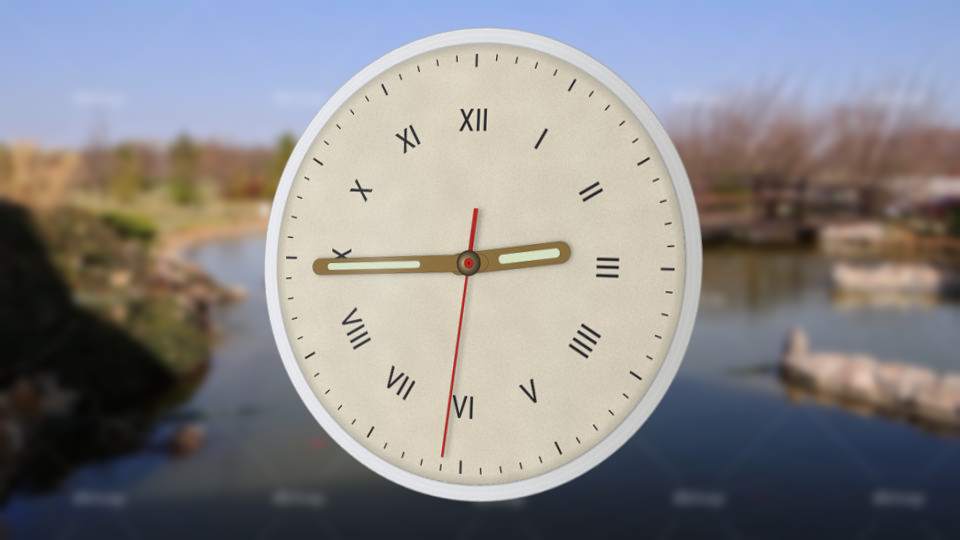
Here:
h=2 m=44 s=31
